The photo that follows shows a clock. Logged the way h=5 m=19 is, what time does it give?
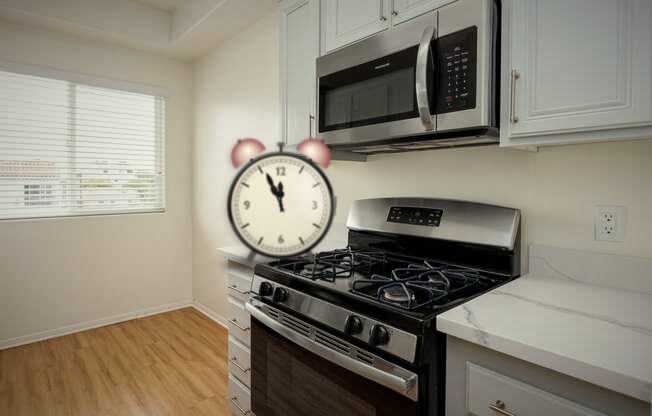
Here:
h=11 m=56
